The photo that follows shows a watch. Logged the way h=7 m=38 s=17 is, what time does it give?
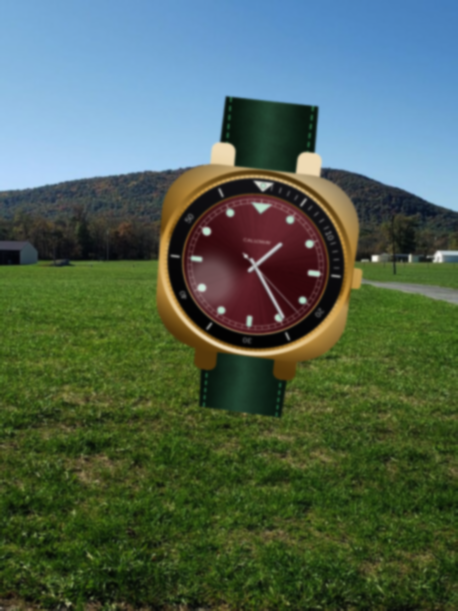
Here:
h=1 m=24 s=22
